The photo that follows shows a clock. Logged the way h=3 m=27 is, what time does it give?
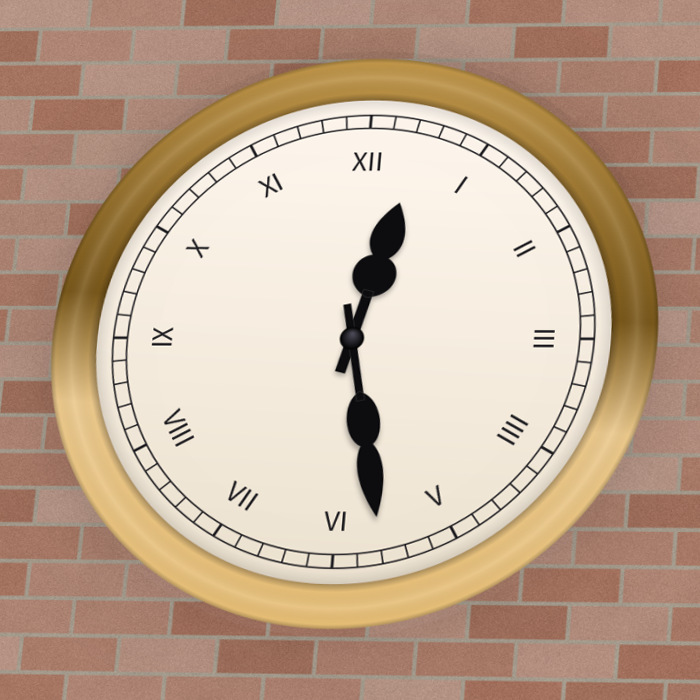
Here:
h=12 m=28
